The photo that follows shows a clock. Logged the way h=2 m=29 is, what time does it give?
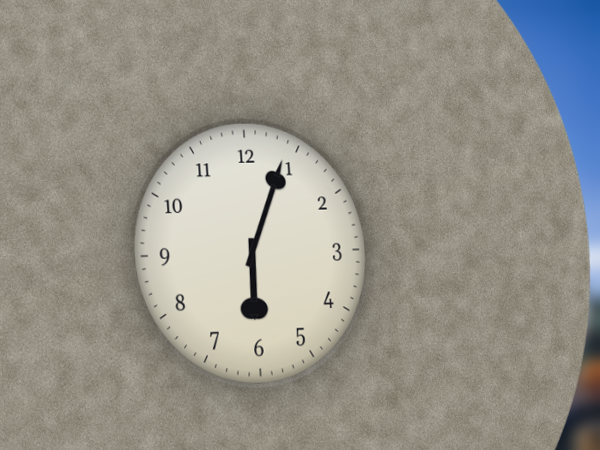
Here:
h=6 m=4
